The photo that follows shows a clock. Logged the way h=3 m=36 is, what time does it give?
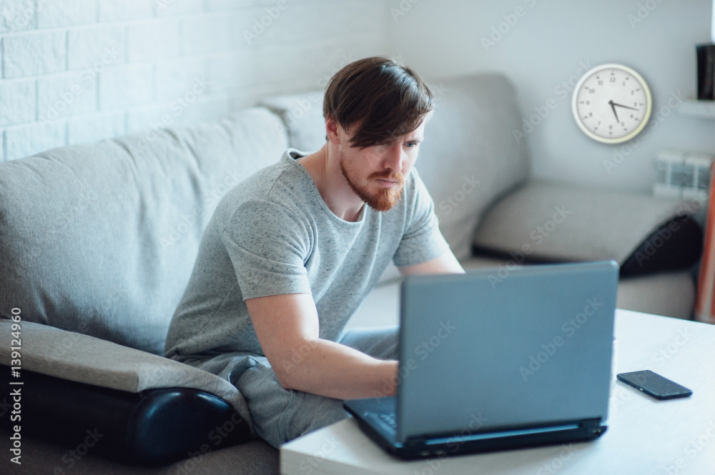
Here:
h=5 m=17
